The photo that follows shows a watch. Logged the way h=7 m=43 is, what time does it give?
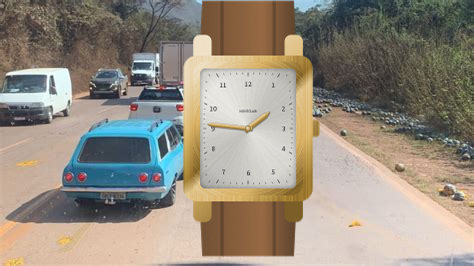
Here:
h=1 m=46
